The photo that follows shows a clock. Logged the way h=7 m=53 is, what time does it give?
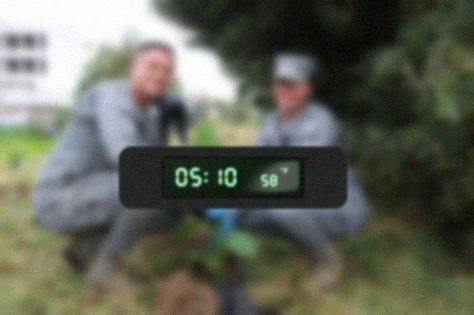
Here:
h=5 m=10
